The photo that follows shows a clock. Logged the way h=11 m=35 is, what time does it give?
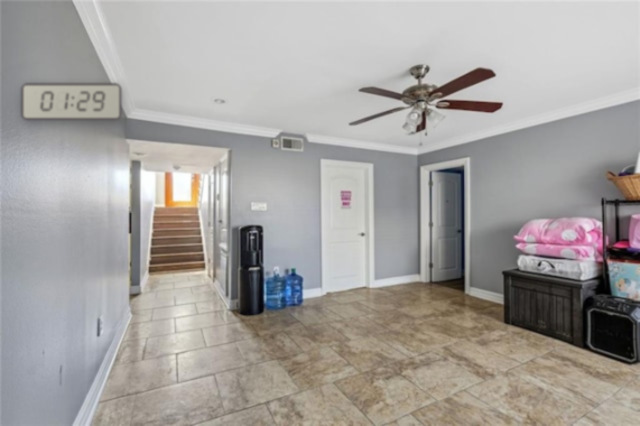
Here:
h=1 m=29
